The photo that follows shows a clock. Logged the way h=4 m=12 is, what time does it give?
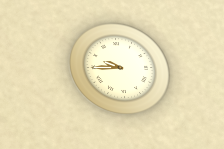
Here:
h=9 m=45
